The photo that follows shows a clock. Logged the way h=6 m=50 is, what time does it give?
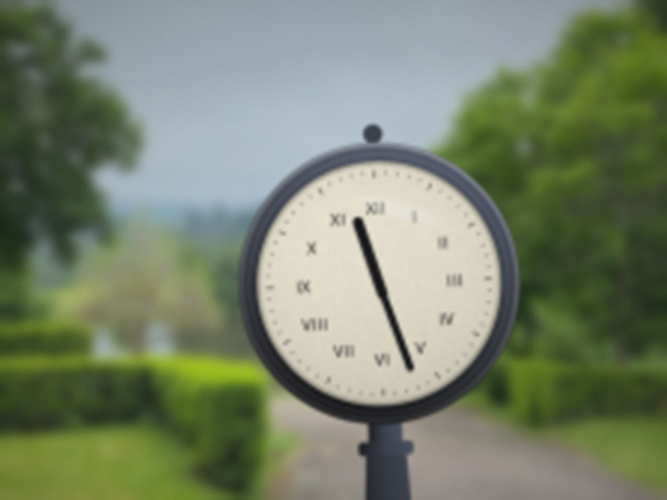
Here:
h=11 m=27
